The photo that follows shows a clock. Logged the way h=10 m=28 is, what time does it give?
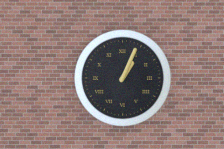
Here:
h=1 m=4
